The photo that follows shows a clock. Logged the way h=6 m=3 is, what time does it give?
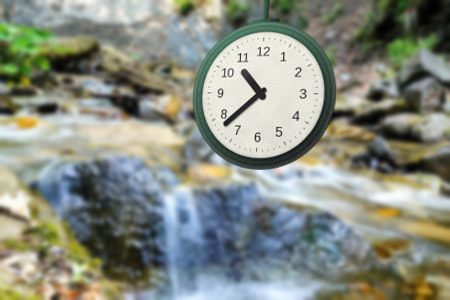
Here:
h=10 m=38
